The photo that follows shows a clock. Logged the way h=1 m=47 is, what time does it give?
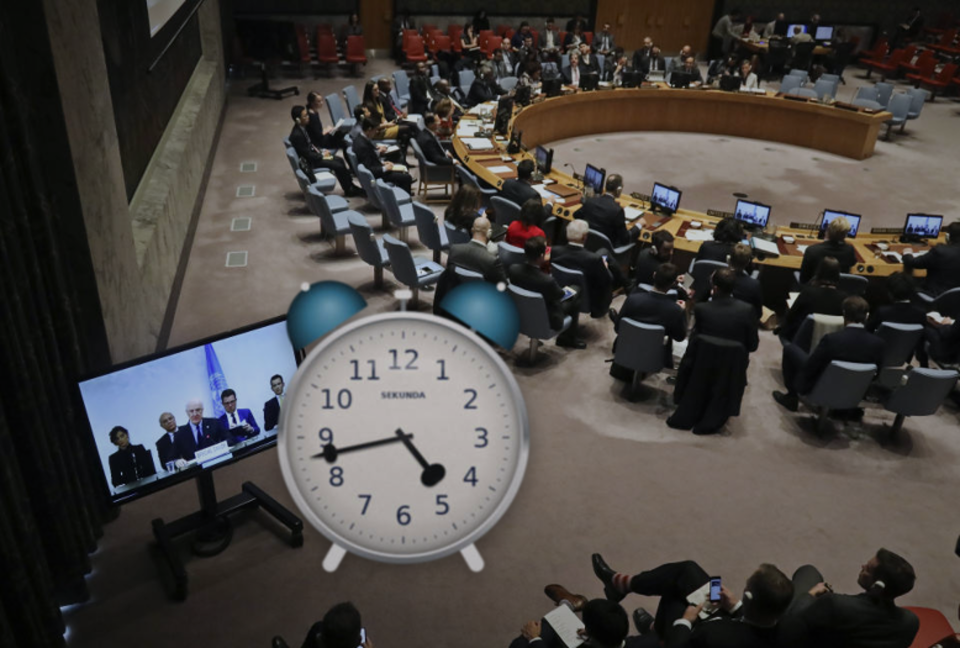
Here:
h=4 m=43
